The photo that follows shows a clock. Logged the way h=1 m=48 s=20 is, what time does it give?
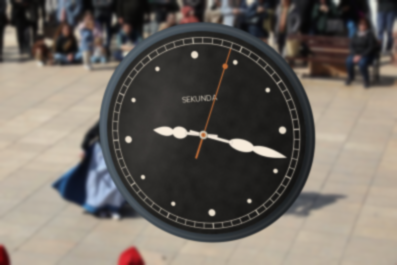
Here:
h=9 m=18 s=4
